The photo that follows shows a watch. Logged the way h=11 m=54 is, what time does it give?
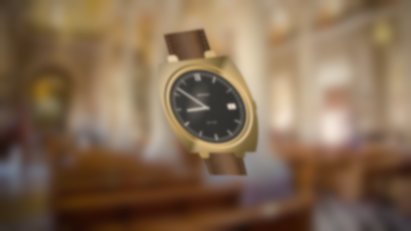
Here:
h=8 m=52
